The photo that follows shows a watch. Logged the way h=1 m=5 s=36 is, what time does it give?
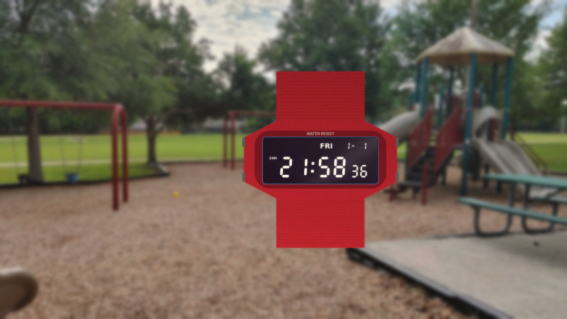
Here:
h=21 m=58 s=36
